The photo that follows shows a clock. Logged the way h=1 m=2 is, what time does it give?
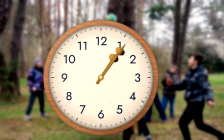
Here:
h=1 m=6
